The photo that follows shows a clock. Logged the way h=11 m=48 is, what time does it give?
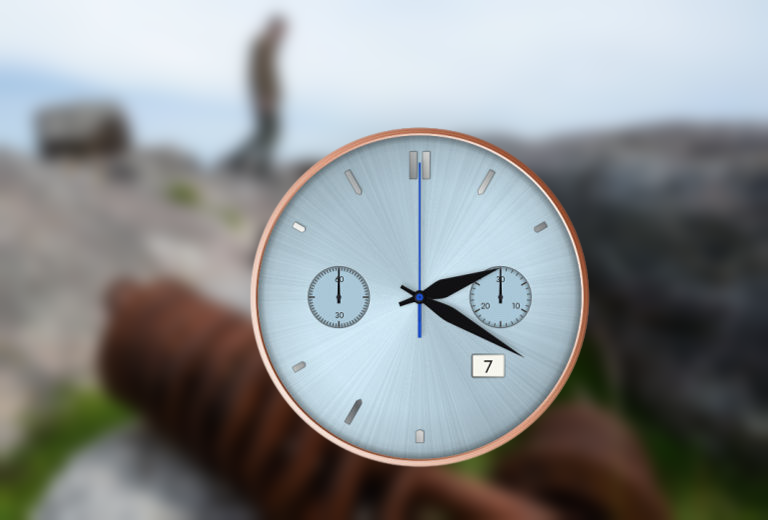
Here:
h=2 m=20
